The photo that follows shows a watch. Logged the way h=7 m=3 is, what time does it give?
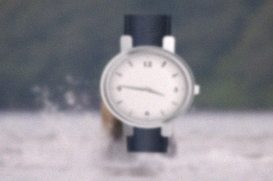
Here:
h=3 m=46
